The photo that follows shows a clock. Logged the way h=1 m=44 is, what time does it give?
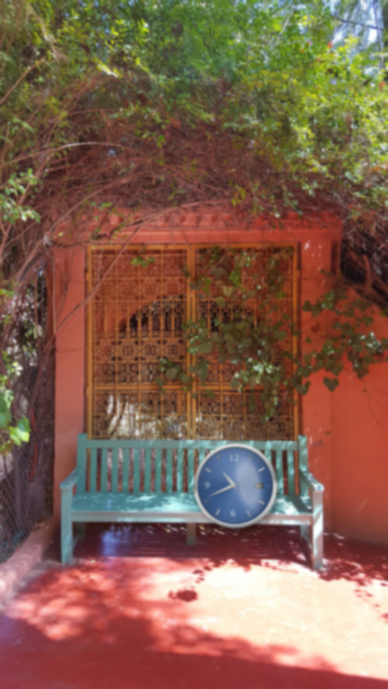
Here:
h=10 m=41
